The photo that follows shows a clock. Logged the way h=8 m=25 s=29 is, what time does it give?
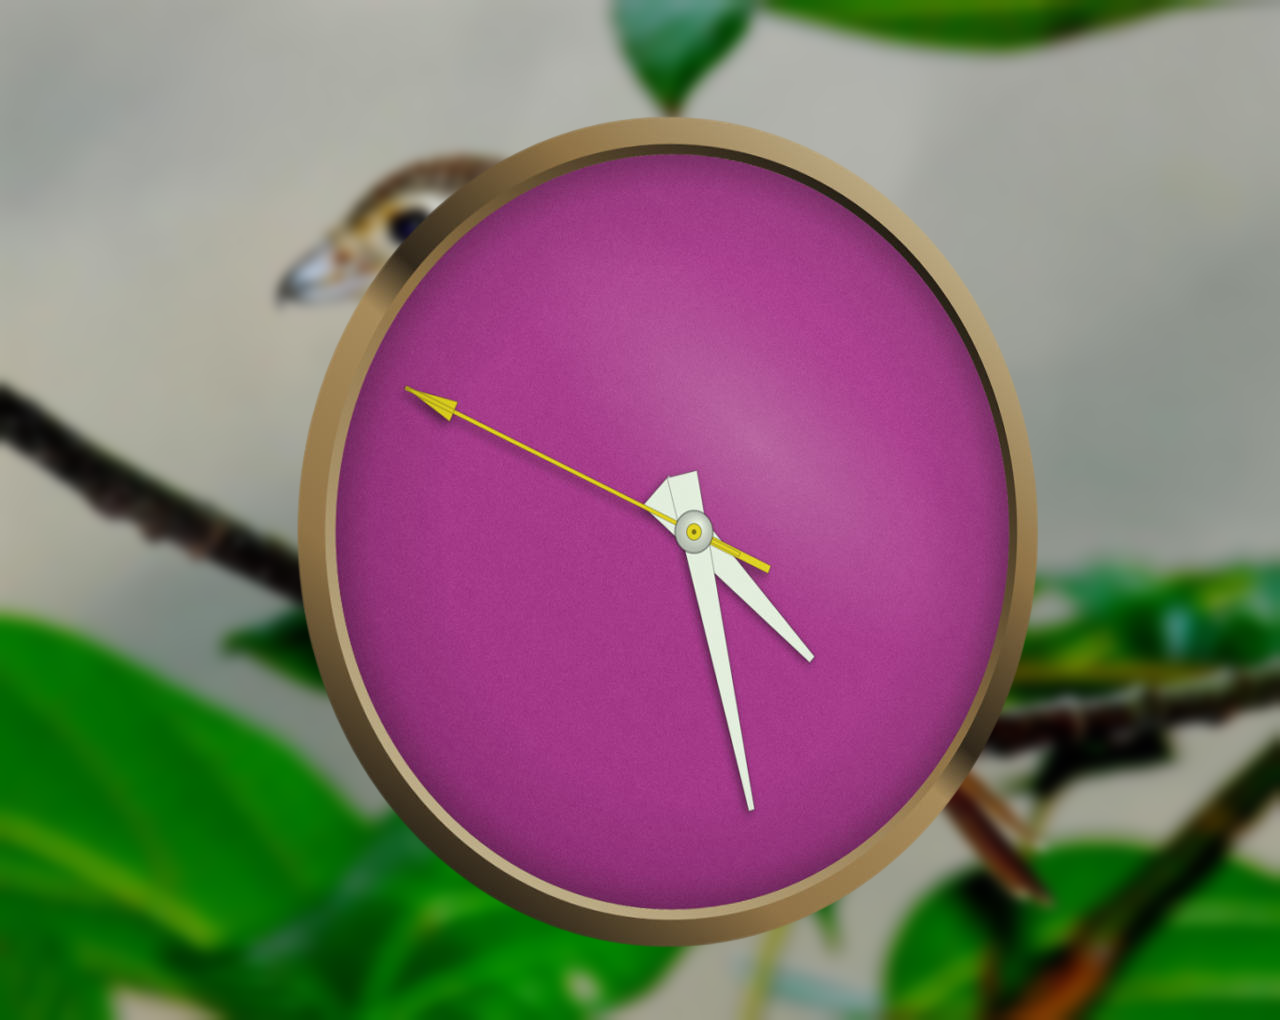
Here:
h=4 m=27 s=49
